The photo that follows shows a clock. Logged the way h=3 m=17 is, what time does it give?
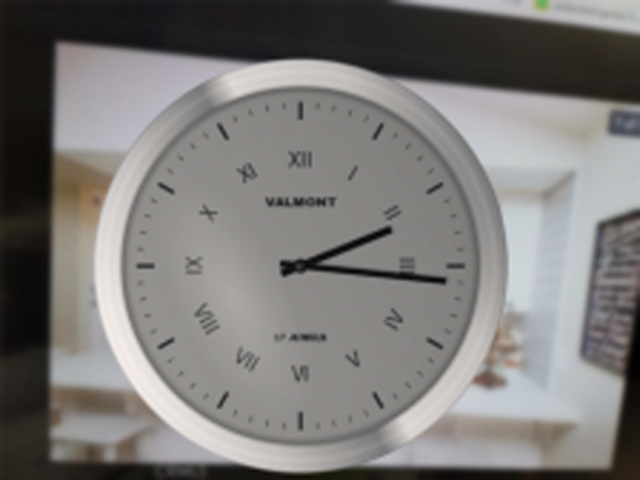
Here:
h=2 m=16
